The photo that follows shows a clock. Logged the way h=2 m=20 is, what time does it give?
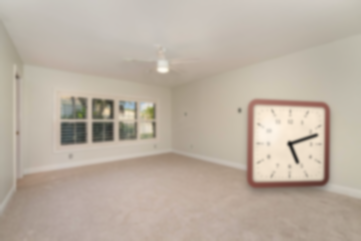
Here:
h=5 m=12
